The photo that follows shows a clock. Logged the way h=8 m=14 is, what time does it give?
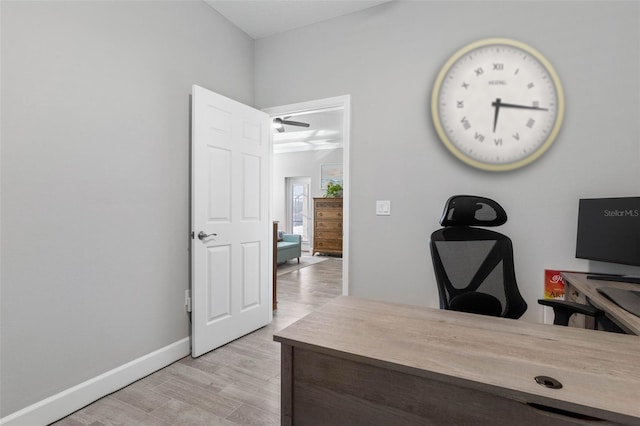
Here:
h=6 m=16
